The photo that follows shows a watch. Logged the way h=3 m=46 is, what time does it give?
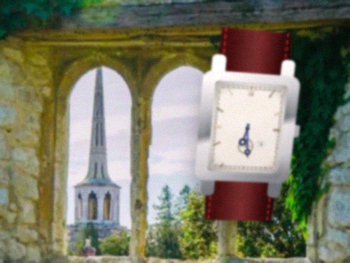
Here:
h=6 m=29
